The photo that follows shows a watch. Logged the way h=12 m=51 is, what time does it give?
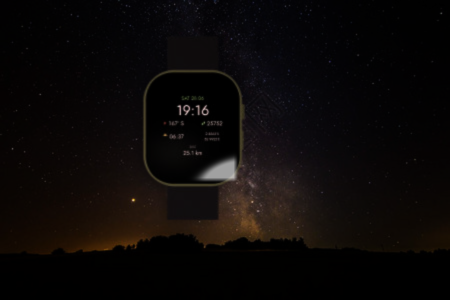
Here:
h=19 m=16
